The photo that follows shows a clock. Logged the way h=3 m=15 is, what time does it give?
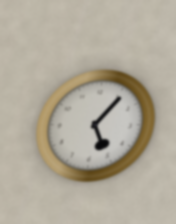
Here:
h=5 m=6
